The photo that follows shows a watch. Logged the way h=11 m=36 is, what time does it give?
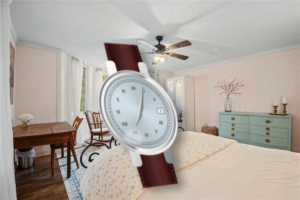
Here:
h=7 m=4
